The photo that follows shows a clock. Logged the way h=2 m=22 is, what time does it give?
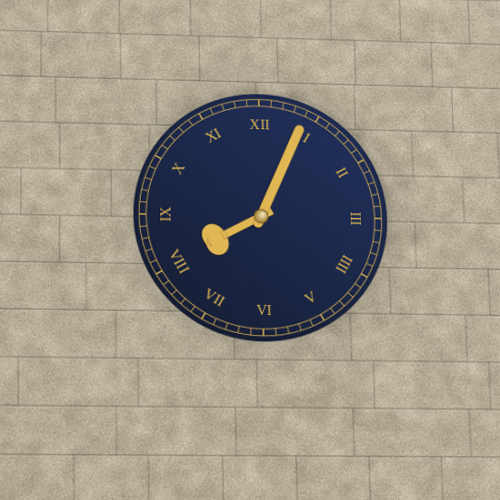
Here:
h=8 m=4
